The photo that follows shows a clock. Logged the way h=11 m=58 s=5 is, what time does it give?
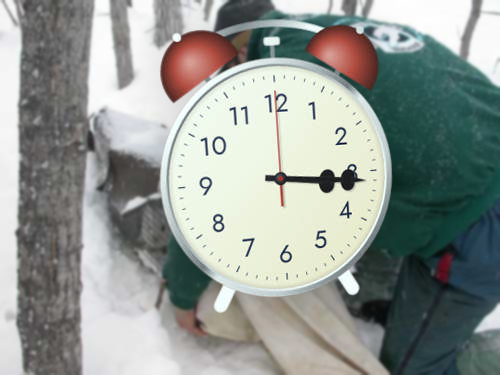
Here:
h=3 m=16 s=0
